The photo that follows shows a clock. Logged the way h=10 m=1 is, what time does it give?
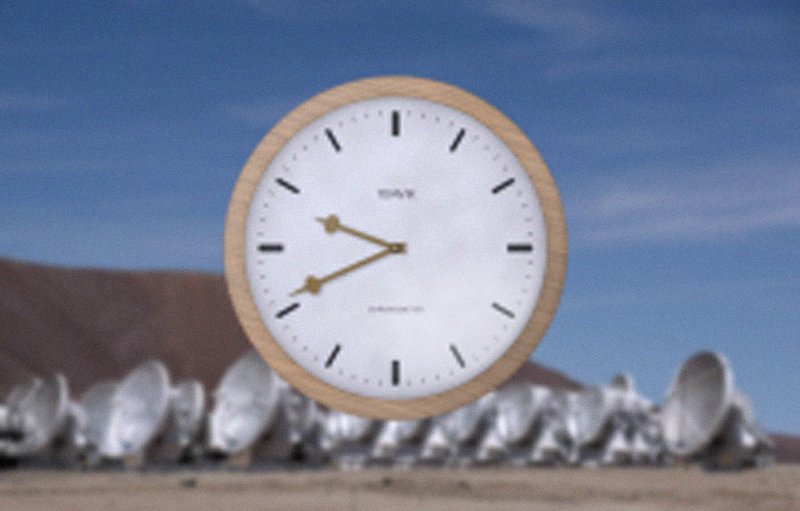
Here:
h=9 m=41
